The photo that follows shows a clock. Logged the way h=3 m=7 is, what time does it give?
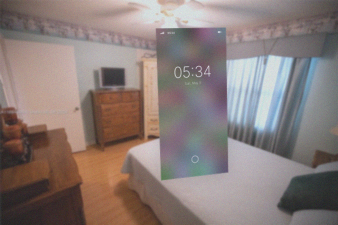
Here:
h=5 m=34
